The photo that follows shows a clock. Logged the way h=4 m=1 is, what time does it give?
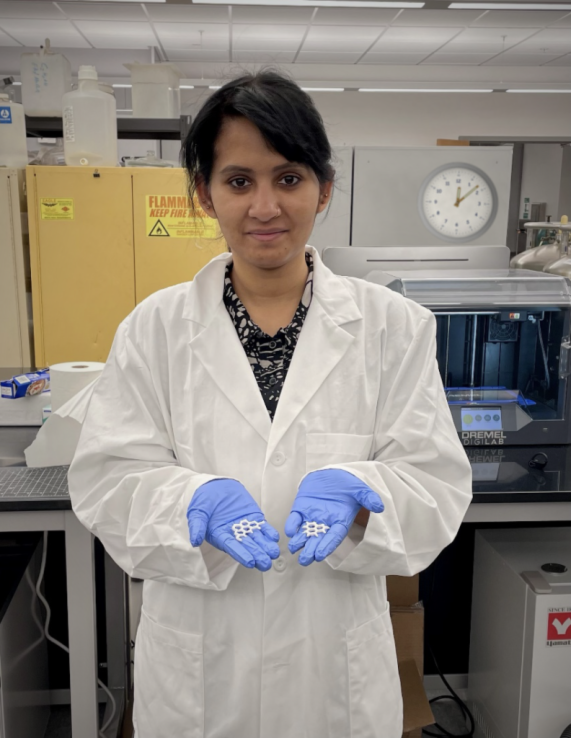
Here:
h=12 m=8
